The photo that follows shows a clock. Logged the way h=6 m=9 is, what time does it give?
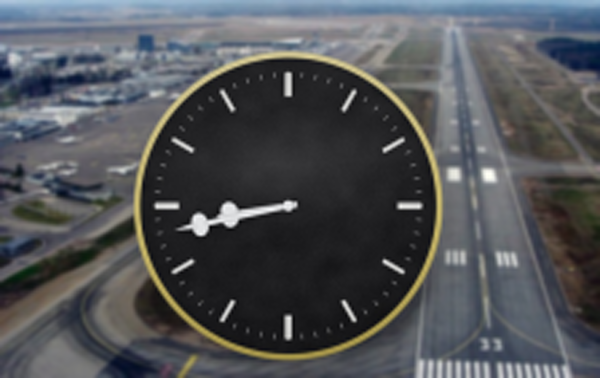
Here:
h=8 m=43
